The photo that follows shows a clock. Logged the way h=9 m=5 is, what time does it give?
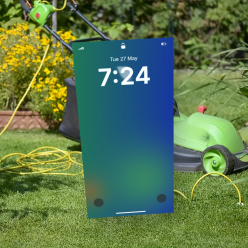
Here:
h=7 m=24
